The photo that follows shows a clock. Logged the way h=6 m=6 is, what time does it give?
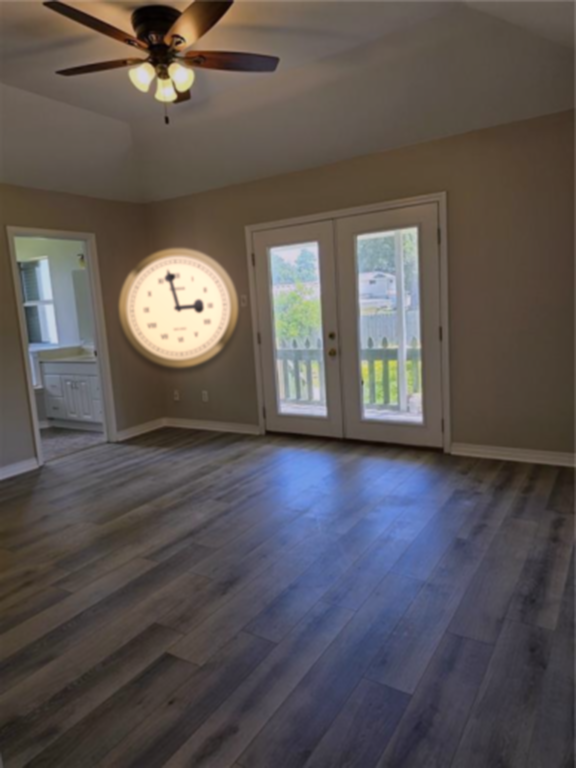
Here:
h=2 m=58
